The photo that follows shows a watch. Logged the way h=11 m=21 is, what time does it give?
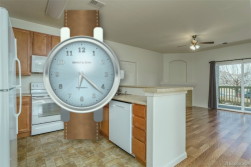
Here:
h=6 m=22
